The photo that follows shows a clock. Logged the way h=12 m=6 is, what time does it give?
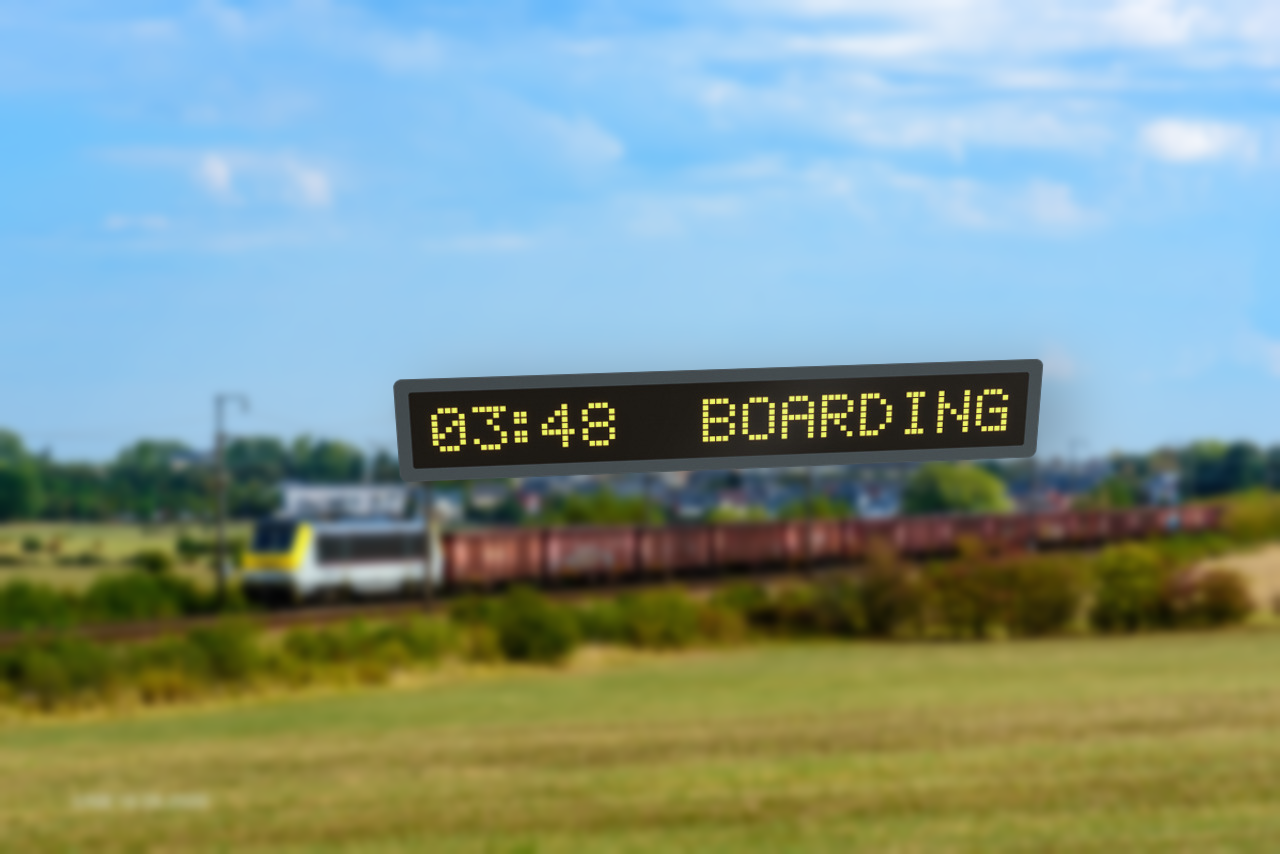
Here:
h=3 m=48
